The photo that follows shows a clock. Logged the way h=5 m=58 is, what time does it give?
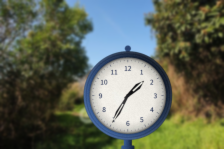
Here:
h=1 m=35
